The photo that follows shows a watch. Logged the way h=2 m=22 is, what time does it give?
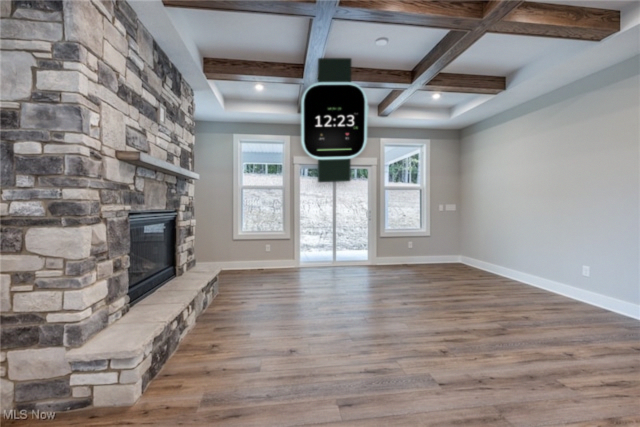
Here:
h=12 m=23
